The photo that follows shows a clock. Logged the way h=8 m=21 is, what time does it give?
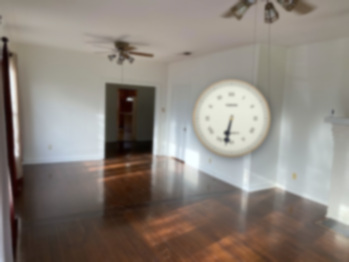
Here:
h=6 m=32
